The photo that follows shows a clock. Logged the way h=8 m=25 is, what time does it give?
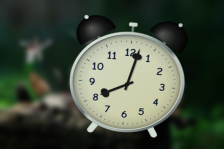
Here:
h=8 m=2
